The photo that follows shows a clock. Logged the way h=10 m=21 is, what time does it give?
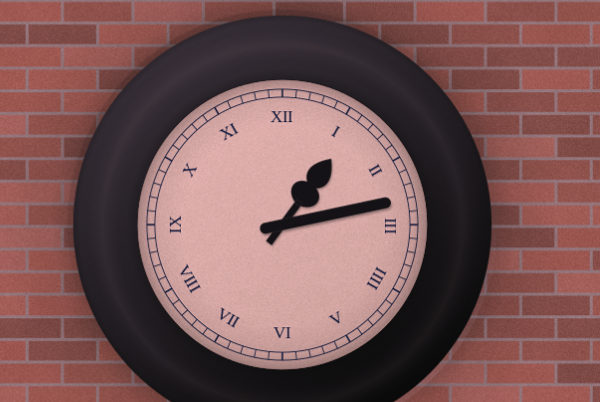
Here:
h=1 m=13
